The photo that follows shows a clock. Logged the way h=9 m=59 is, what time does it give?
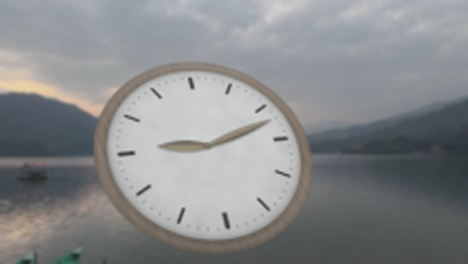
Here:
h=9 m=12
